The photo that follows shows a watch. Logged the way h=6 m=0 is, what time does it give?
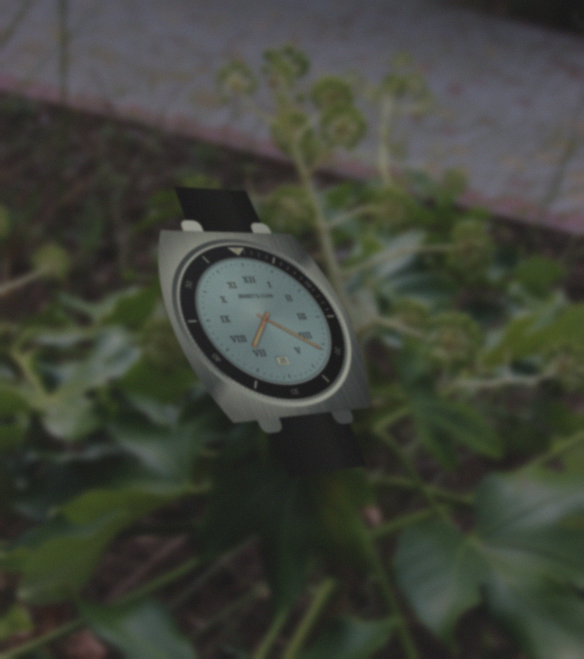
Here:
h=7 m=21
